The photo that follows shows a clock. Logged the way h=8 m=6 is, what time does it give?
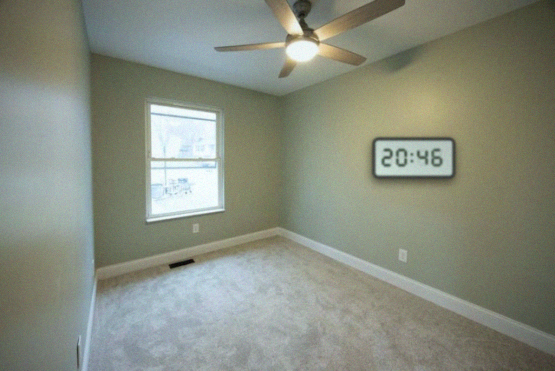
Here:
h=20 m=46
